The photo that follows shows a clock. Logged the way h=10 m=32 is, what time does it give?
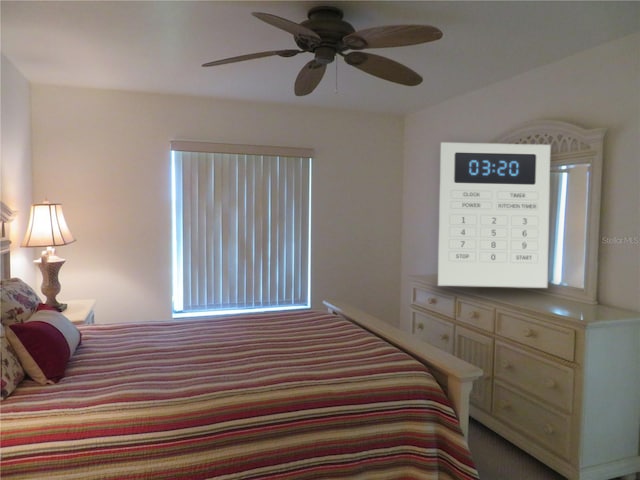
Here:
h=3 m=20
